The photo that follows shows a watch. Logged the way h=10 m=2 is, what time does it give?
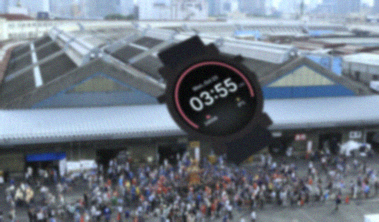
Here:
h=3 m=55
